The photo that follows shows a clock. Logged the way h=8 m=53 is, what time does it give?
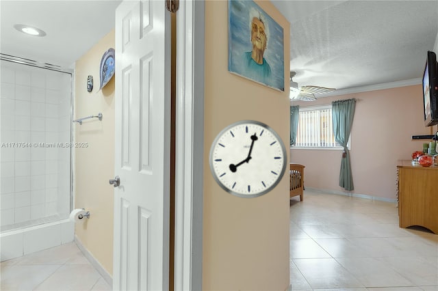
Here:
h=8 m=3
